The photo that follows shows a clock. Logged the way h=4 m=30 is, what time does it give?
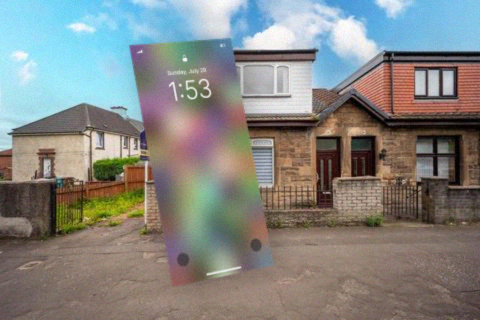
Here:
h=1 m=53
